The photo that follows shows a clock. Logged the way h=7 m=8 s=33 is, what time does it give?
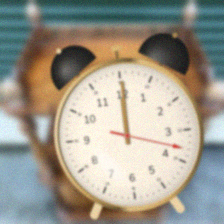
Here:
h=12 m=0 s=18
